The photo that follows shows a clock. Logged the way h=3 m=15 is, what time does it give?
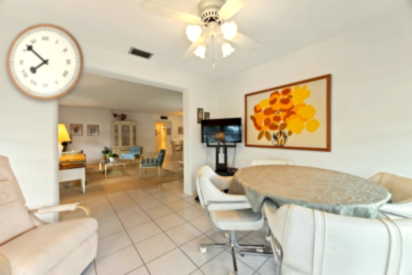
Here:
h=7 m=52
